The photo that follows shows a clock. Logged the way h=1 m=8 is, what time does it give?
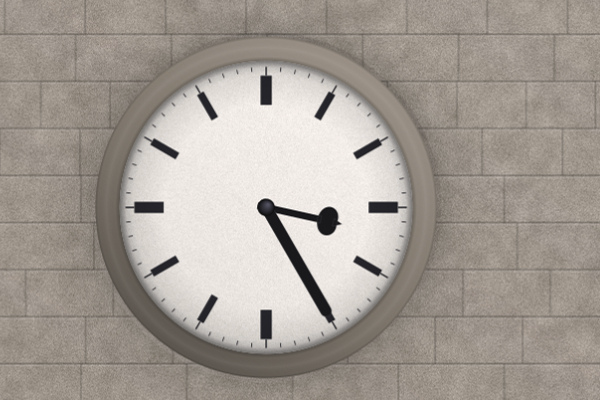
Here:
h=3 m=25
